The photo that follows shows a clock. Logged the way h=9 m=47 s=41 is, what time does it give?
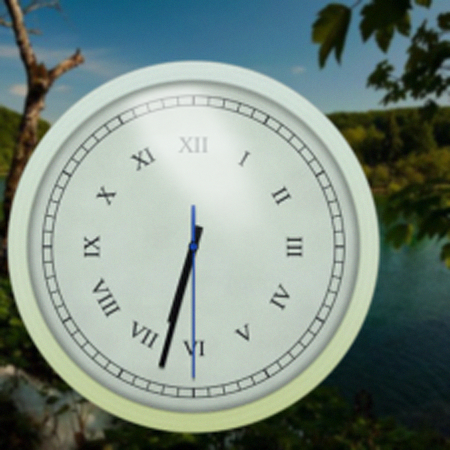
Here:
h=6 m=32 s=30
